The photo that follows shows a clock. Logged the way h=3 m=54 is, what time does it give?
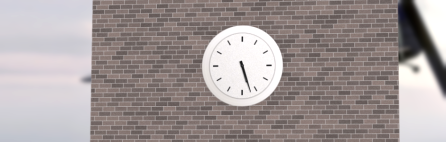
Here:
h=5 m=27
